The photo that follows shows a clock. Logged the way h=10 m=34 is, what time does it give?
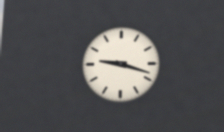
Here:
h=9 m=18
